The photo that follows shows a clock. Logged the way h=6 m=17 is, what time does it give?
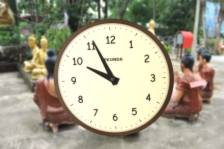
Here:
h=9 m=56
